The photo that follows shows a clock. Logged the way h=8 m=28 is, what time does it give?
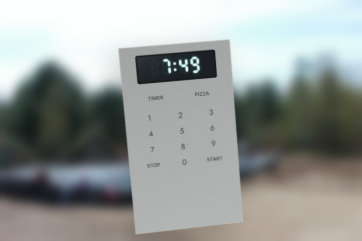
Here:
h=7 m=49
